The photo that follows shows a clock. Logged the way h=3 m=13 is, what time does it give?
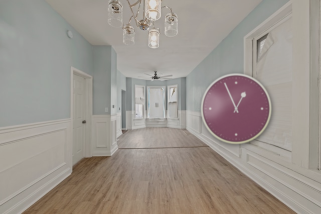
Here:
h=12 m=56
